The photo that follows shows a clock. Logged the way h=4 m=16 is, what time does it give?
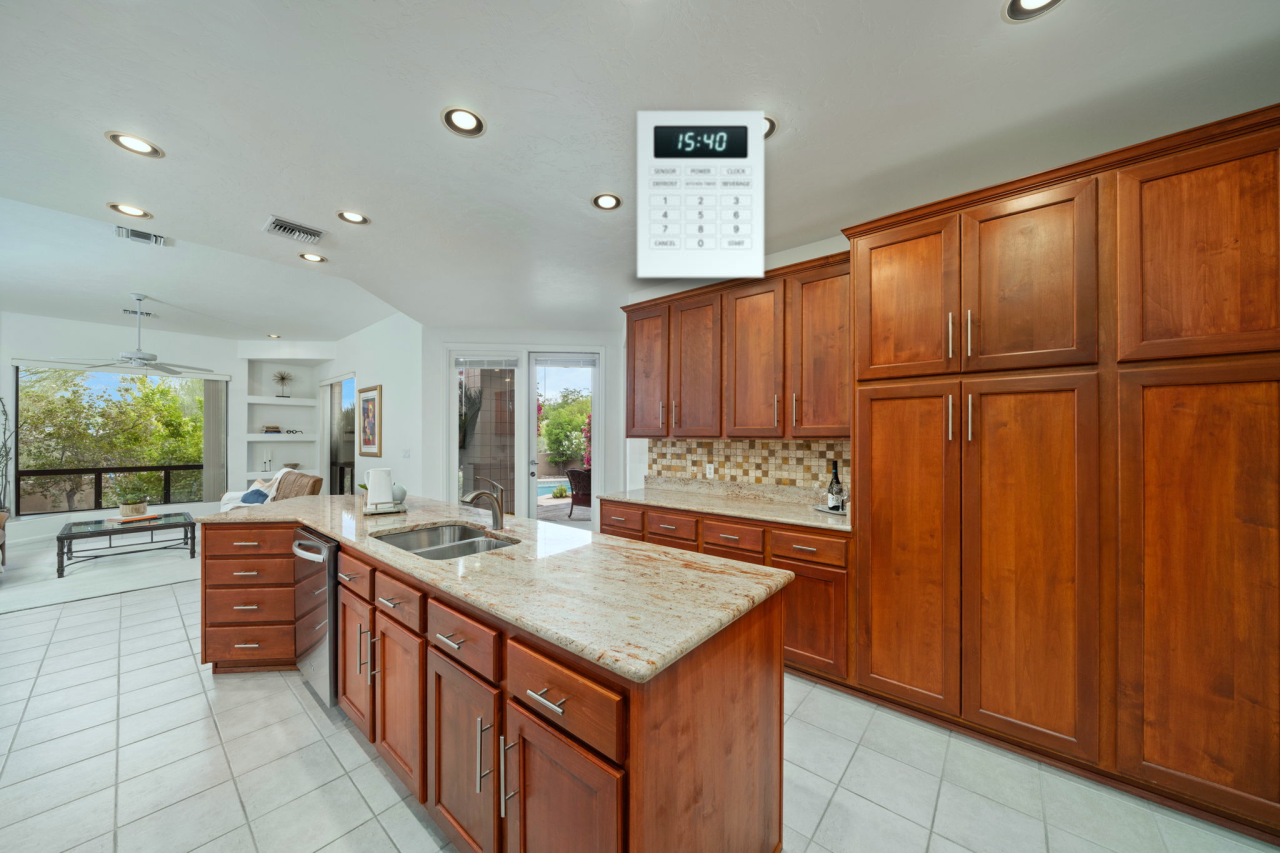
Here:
h=15 m=40
